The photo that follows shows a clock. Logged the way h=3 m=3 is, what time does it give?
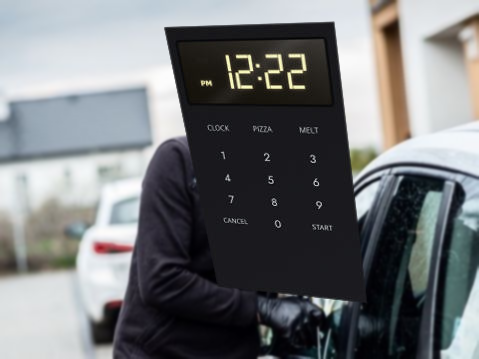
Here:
h=12 m=22
